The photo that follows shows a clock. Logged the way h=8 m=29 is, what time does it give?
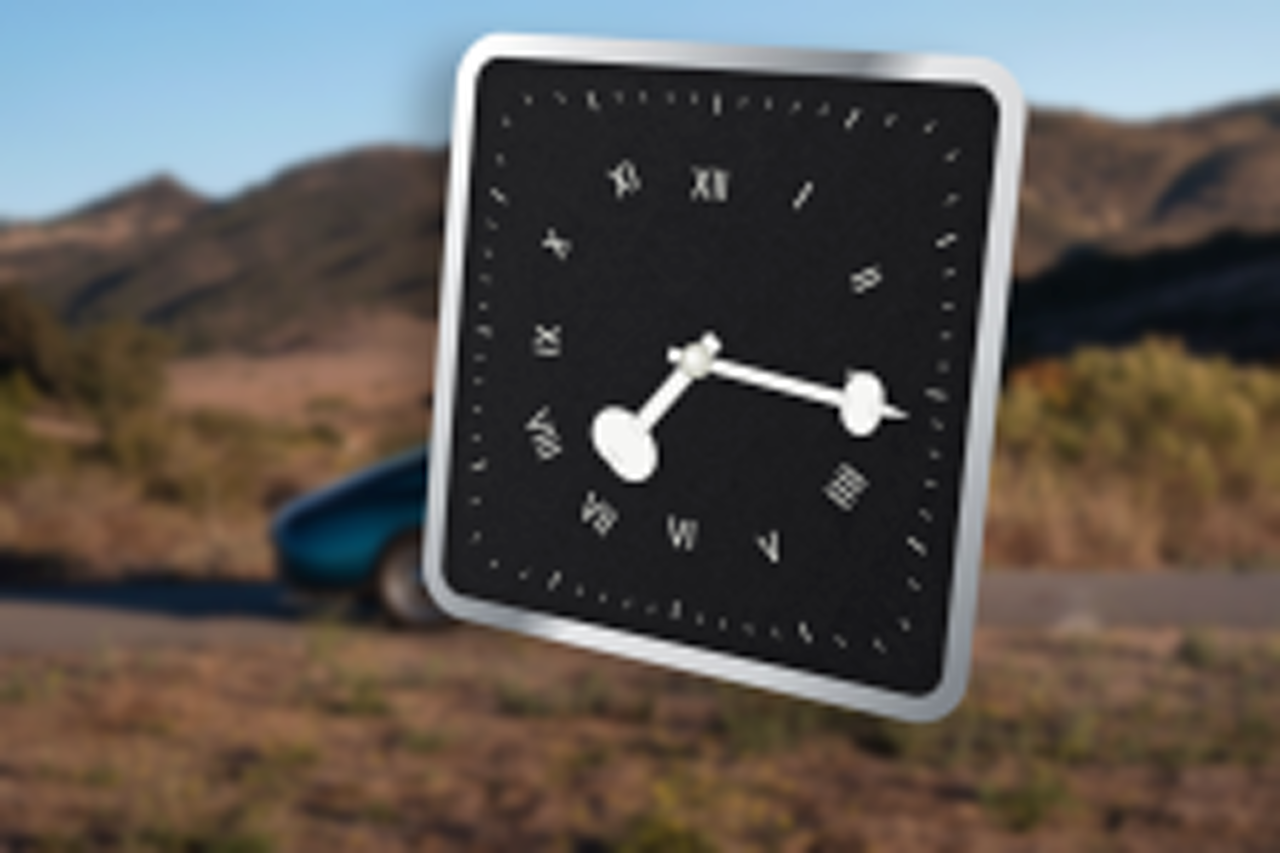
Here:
h=7 m=16
